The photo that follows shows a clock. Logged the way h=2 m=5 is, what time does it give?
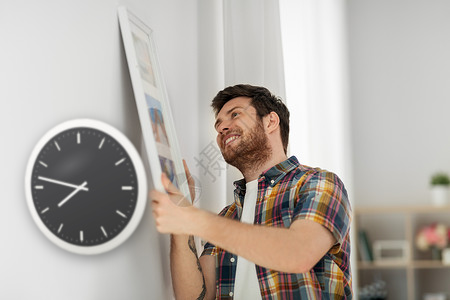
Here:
h=7 m=47
